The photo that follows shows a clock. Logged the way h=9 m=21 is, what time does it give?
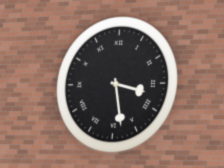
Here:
h=3 m=28
